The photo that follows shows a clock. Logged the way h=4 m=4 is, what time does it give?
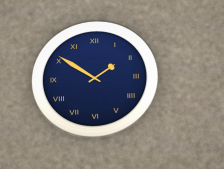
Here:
h=1 m=51
